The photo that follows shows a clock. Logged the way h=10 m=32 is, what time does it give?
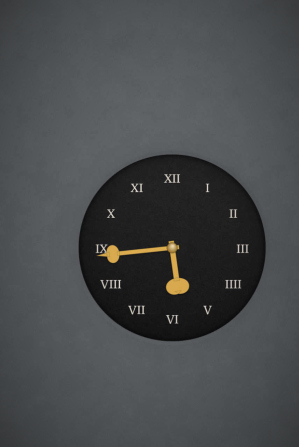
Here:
h=5 m=44
